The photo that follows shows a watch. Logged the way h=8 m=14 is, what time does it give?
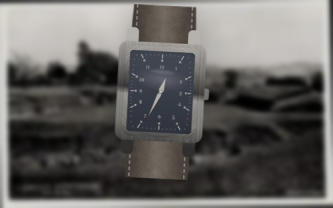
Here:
h=12 m=34
